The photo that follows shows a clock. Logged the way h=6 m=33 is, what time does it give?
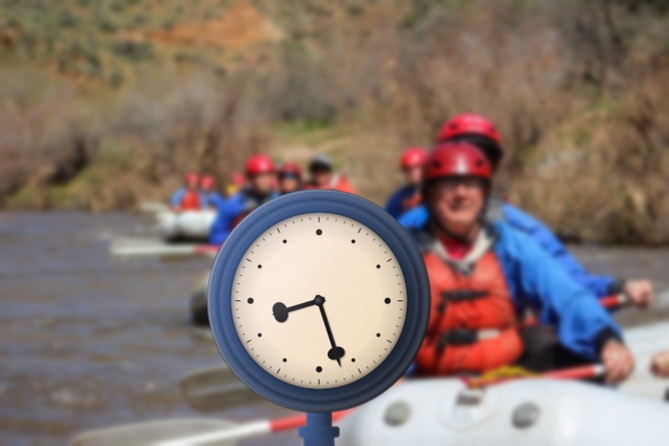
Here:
h=8 m=27
